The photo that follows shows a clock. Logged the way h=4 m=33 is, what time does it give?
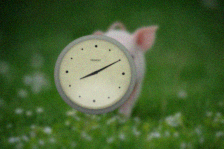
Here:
h=8 m=10
